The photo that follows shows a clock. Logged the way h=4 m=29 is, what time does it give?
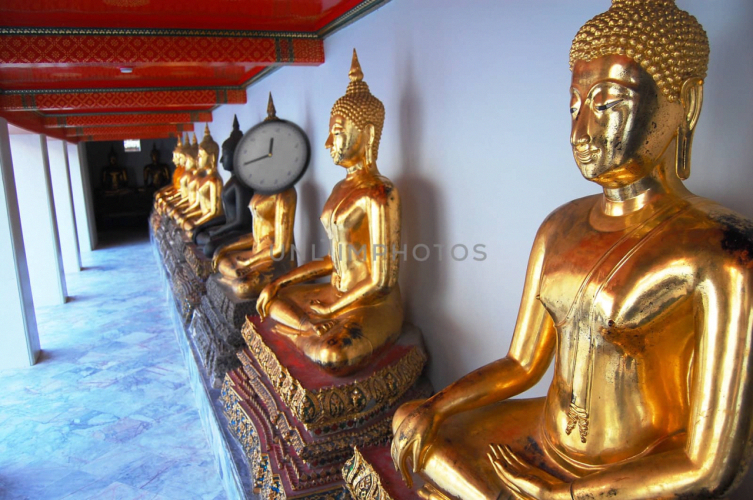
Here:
h=11 m=40
